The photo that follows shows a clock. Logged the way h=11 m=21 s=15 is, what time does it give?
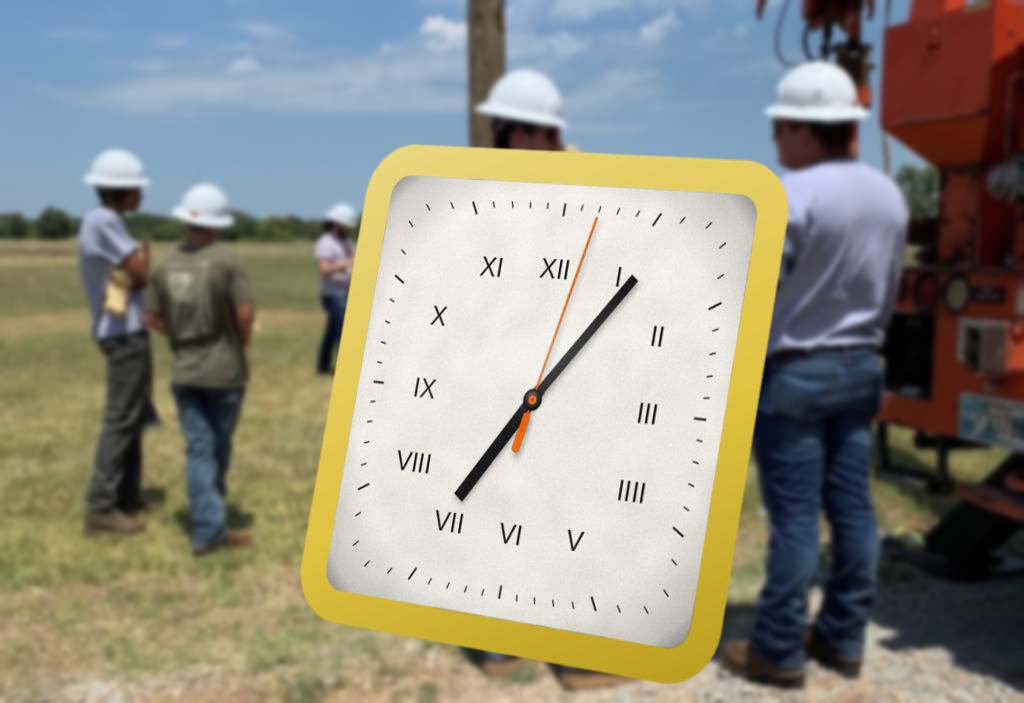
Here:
h=7 m=6 s=2
